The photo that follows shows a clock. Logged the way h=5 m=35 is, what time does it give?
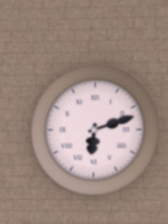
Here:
h=6 m=12
